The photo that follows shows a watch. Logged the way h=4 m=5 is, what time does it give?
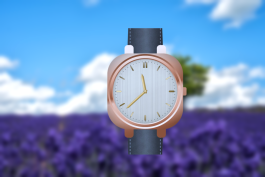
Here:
h=11 m=38
